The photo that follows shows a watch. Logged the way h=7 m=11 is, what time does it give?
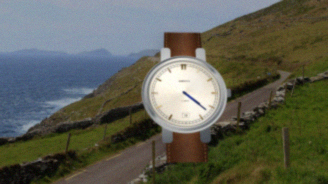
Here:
h=4 m=22
